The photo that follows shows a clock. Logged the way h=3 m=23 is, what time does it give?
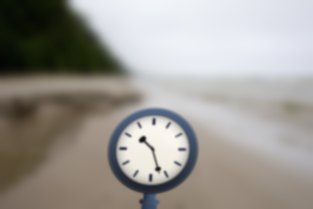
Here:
h=10 m=27
